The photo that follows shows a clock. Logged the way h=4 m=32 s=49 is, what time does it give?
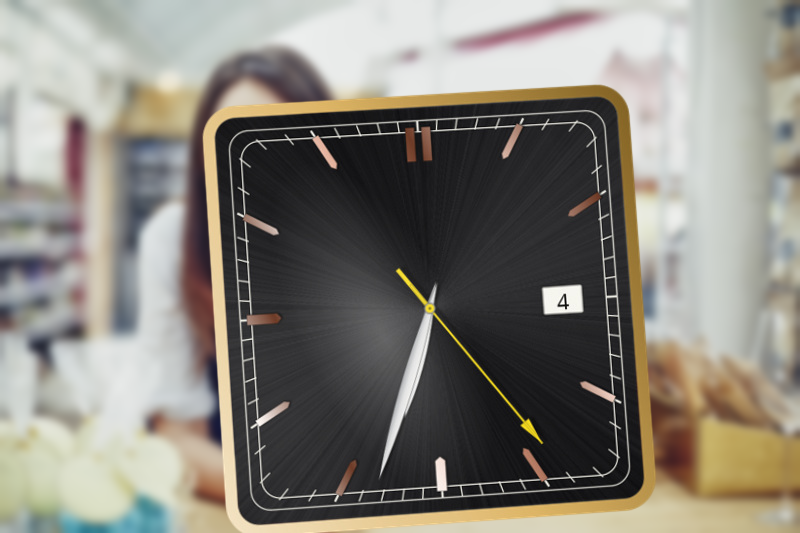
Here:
h=6 m=33 s=24
